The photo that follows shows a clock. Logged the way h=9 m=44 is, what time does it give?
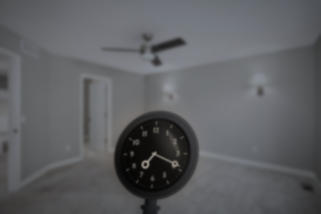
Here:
h=7 m=19
